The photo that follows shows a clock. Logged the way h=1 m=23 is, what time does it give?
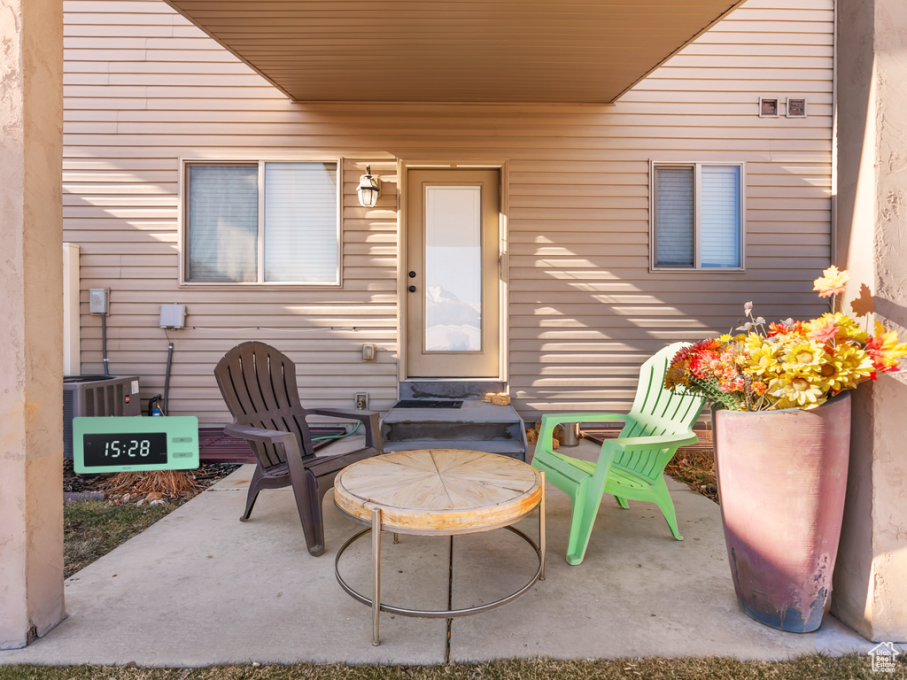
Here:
h=15 m=28
